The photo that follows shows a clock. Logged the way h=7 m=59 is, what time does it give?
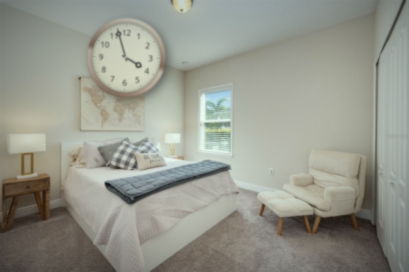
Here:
h=3 m=57
